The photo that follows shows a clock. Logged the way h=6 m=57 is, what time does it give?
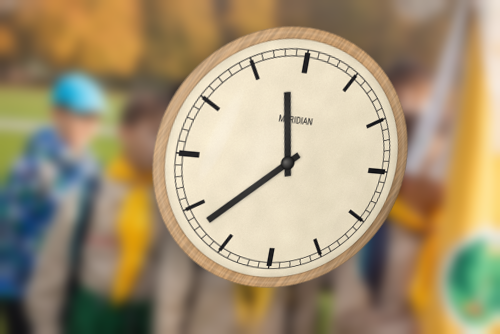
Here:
h=11 m=38
